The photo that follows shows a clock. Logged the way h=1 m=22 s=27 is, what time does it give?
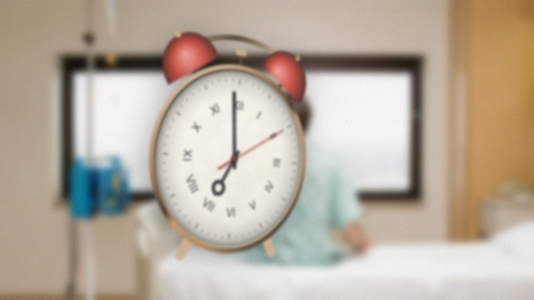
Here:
h=6 m=59 s=10
